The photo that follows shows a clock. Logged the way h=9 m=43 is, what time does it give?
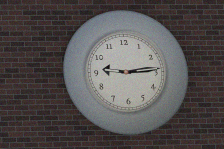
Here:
h=9 m=14
